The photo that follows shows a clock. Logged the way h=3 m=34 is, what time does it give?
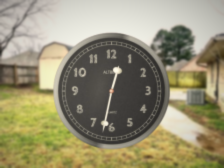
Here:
h=12 m=32
